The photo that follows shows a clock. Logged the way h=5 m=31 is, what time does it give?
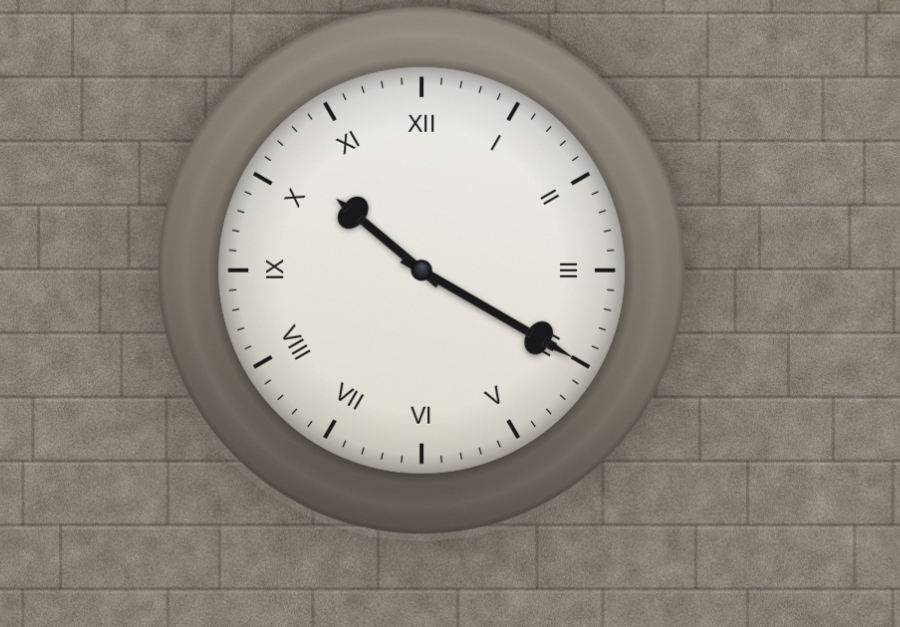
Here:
h=10 m=20
